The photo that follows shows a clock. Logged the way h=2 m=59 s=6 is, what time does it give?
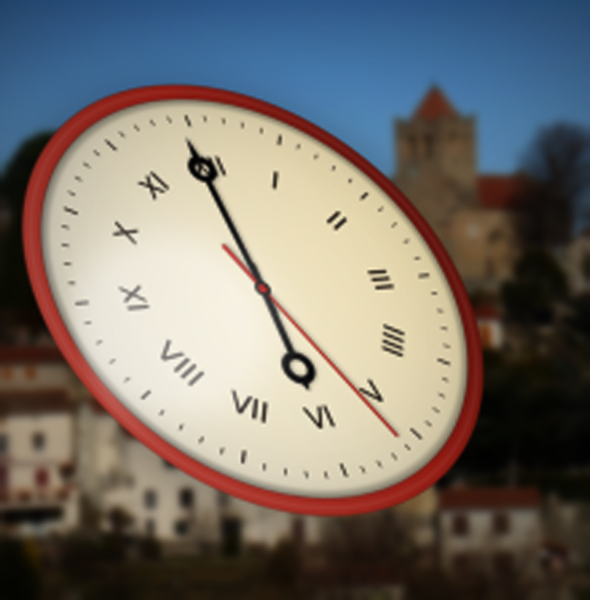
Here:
h=5 m=59 s=26
